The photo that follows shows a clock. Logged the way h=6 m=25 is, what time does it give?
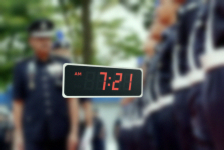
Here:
h=7 m=21
